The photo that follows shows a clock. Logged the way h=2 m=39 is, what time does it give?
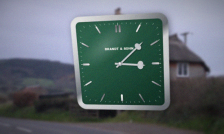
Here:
h=3 m=8
